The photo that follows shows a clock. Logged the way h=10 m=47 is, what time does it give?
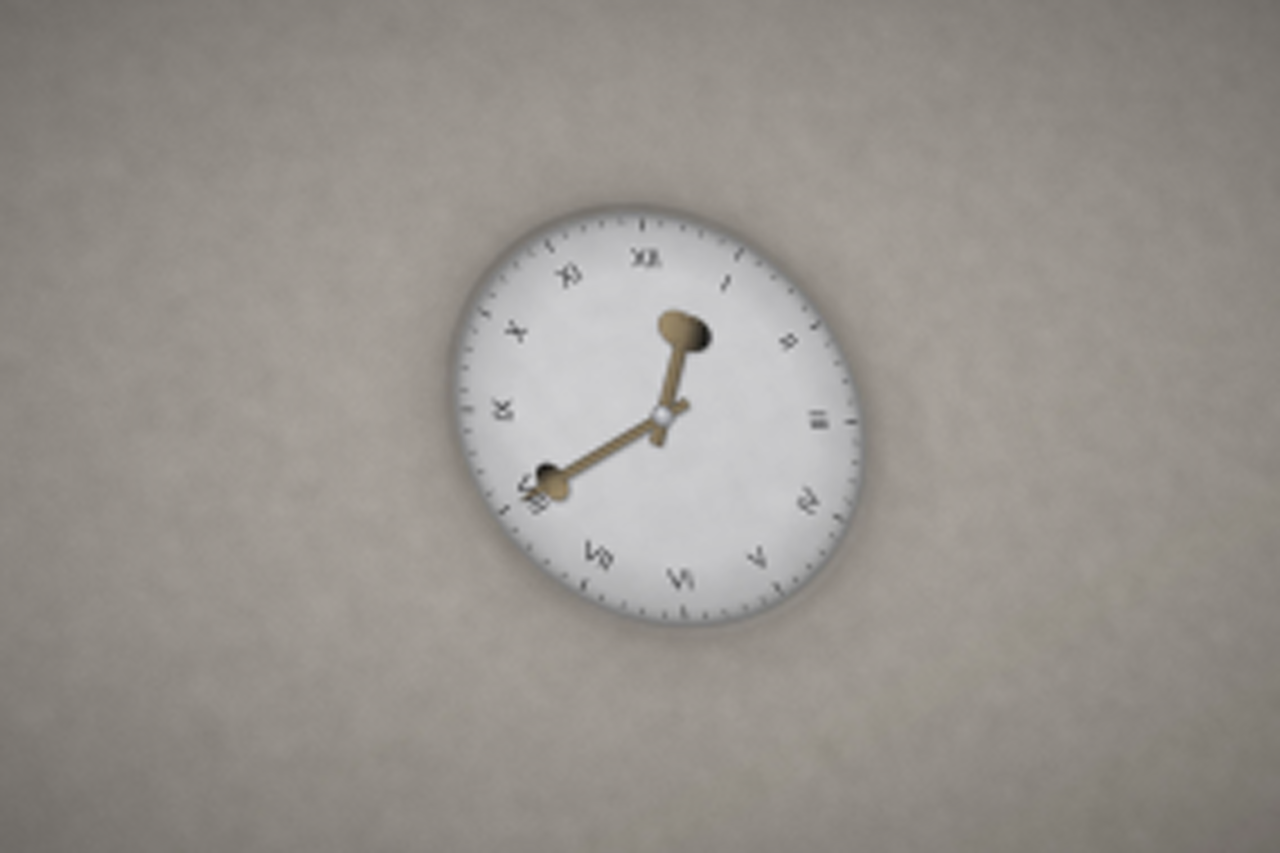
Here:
h=12 m=40
